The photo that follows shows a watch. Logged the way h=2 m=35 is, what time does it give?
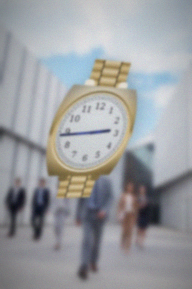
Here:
h=2 m=44
